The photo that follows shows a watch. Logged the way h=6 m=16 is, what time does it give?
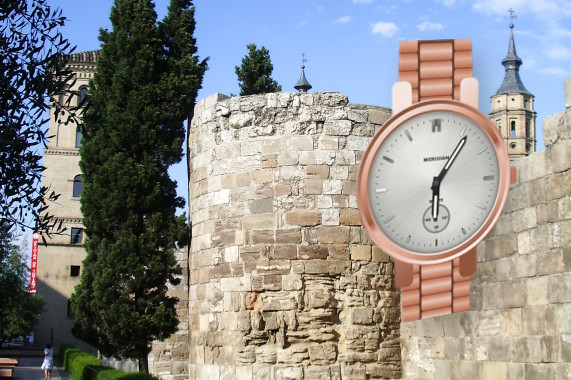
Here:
h=6 m=6
